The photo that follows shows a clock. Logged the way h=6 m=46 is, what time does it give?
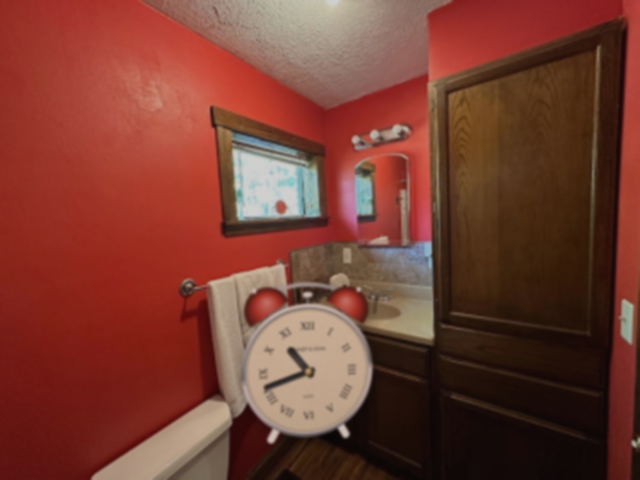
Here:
h=10 m=42
